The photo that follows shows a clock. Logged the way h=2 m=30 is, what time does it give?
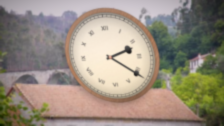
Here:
h=2 m=21
